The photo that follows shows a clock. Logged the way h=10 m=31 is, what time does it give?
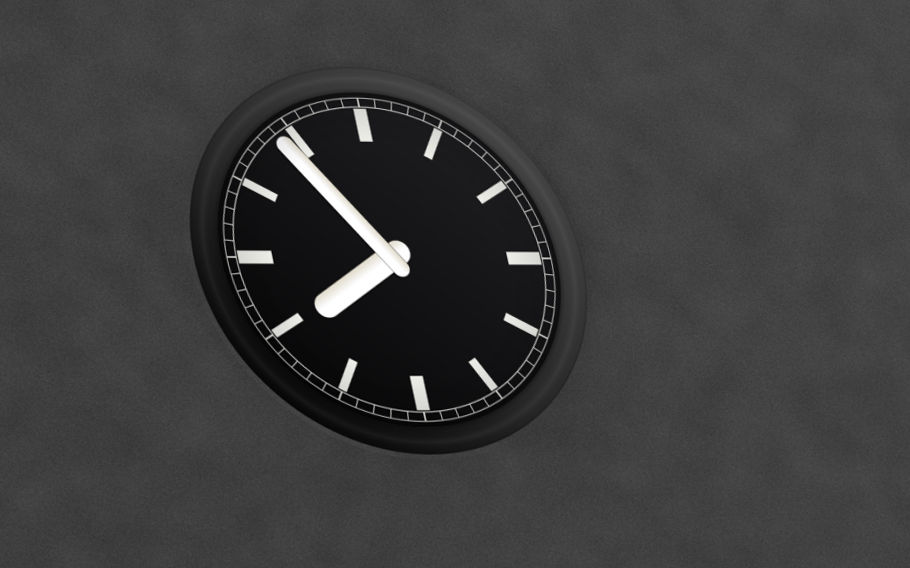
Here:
h=7 m=54
